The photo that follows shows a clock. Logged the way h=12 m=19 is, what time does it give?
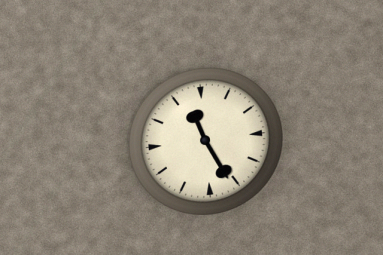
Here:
h=11 m=26
